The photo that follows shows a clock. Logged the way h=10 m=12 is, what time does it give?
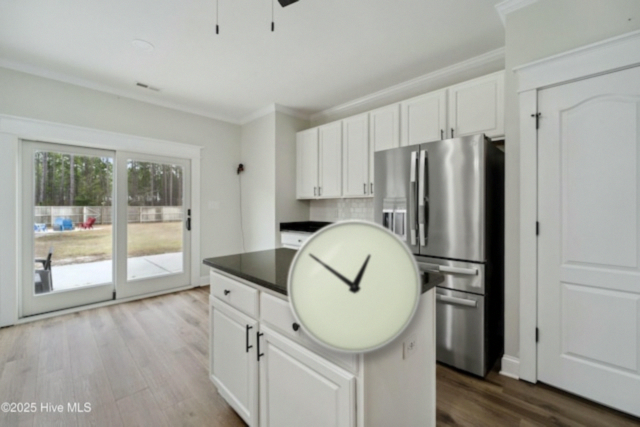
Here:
h=12 m=51
